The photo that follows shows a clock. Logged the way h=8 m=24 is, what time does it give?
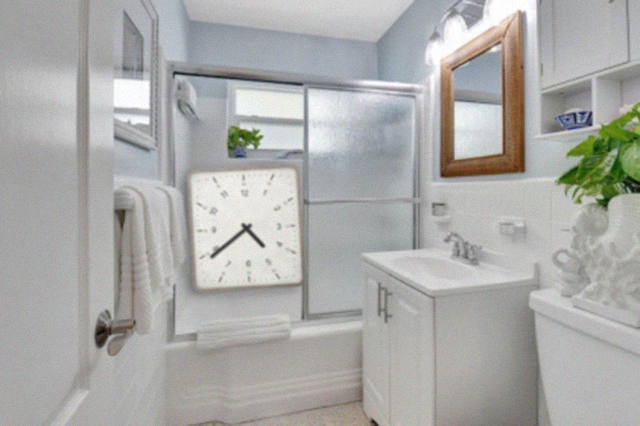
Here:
h=4 m=39
